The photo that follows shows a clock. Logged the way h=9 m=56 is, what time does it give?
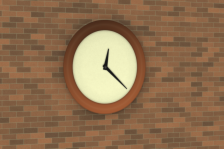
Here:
h=12 m=22
